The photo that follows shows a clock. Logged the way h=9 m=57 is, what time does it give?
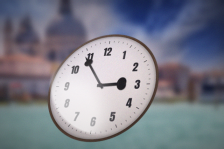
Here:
h=2 m=54
